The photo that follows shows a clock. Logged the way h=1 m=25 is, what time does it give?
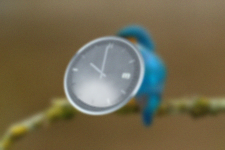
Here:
h=9 m=59
